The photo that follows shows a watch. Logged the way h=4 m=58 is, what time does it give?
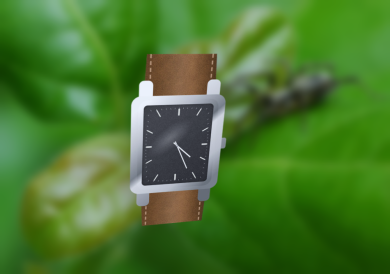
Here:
h=4 m=26
